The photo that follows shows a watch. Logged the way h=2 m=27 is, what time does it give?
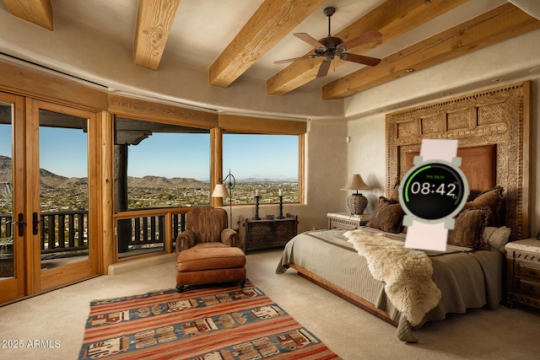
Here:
h=8 m=42
